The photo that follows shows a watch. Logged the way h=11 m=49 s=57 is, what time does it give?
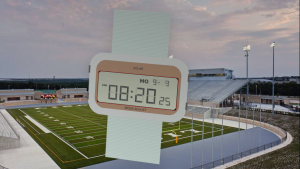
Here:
h=8 m=20 s=25
